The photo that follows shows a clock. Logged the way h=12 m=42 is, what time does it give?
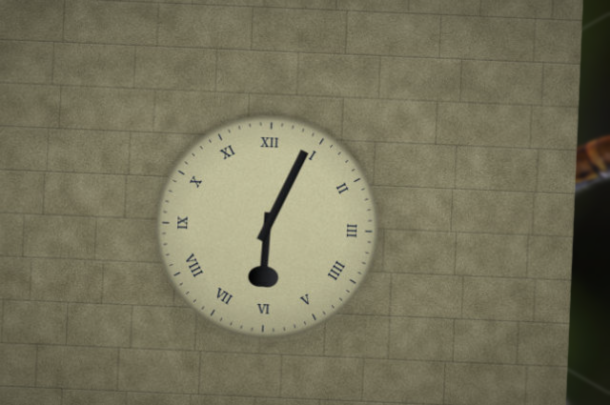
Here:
h=6 m=4
